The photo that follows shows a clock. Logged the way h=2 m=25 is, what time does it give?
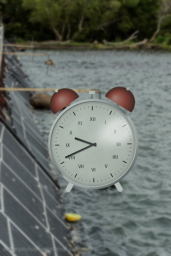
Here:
h=9 m=41
